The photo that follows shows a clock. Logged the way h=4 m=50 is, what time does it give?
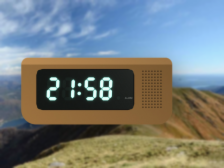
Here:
h=21 m=58
